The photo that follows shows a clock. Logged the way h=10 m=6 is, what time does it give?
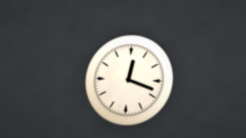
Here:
h=12 m=18
